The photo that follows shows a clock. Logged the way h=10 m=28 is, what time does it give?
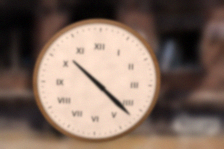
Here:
h=10 m=22
